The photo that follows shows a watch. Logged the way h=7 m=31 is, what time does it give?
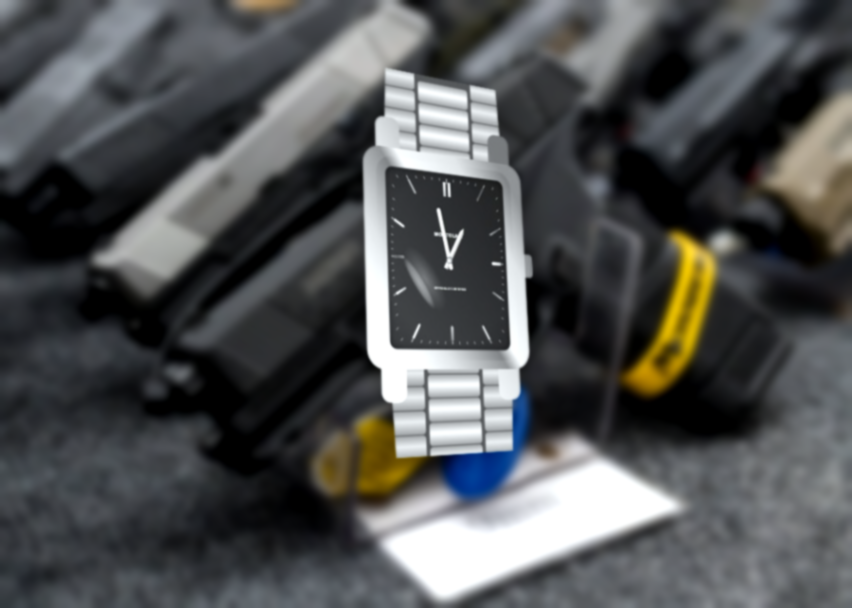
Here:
h=12 m=58
